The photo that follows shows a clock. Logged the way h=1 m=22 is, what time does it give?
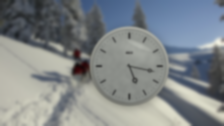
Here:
h=5 m=17
